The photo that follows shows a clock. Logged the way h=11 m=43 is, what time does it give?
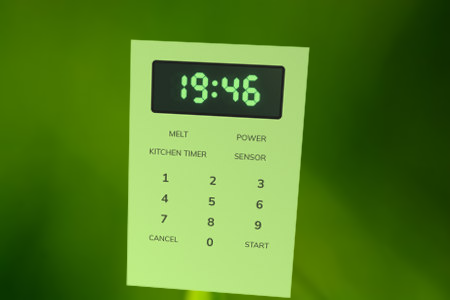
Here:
h=19 m=46
